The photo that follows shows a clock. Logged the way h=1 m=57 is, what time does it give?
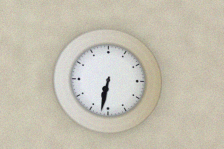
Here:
h=6 m=32
